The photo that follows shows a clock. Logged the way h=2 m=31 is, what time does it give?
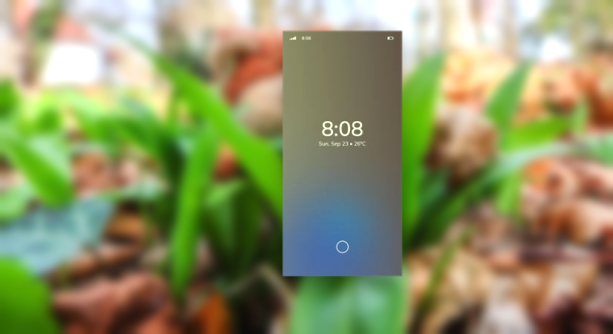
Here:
h=8 m=8
